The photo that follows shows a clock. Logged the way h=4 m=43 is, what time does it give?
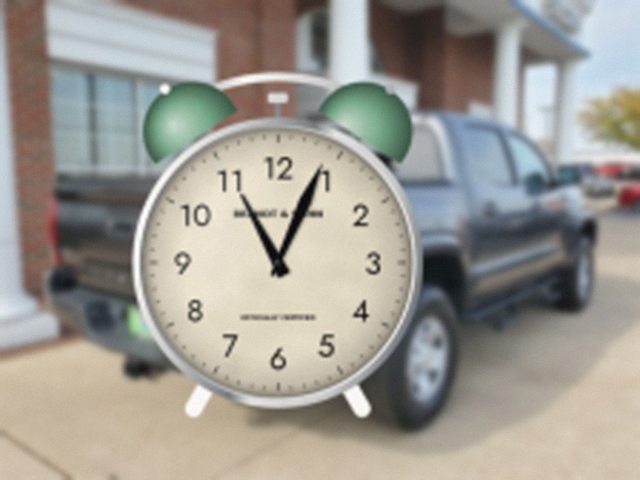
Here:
h=11 m=4
